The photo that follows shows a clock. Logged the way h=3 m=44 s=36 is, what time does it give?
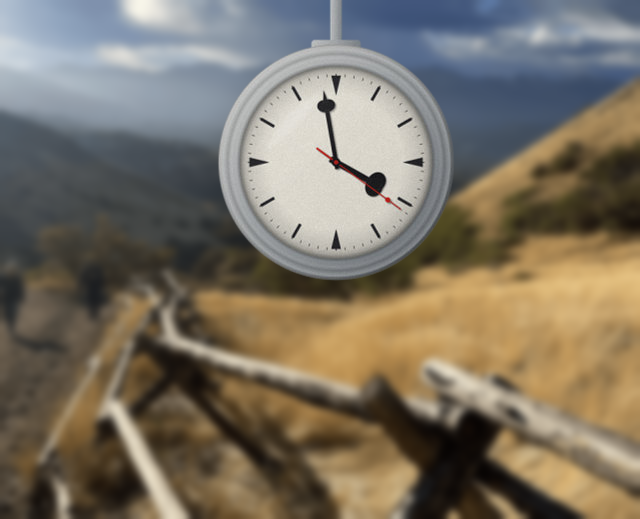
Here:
h=3 m=58 s=21
